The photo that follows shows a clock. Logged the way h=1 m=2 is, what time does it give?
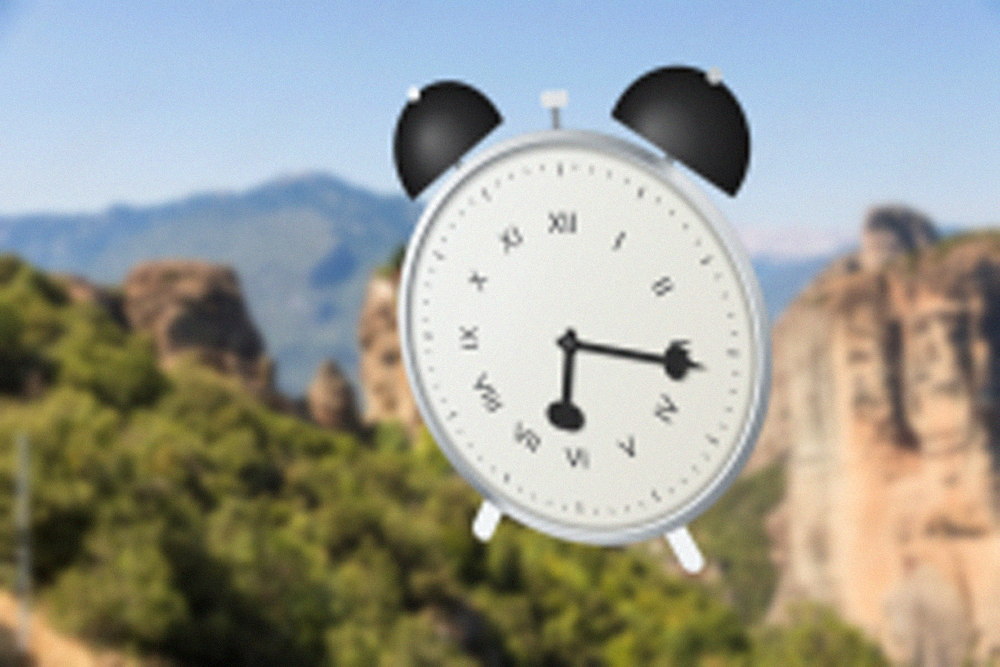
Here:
h=6 m=16
